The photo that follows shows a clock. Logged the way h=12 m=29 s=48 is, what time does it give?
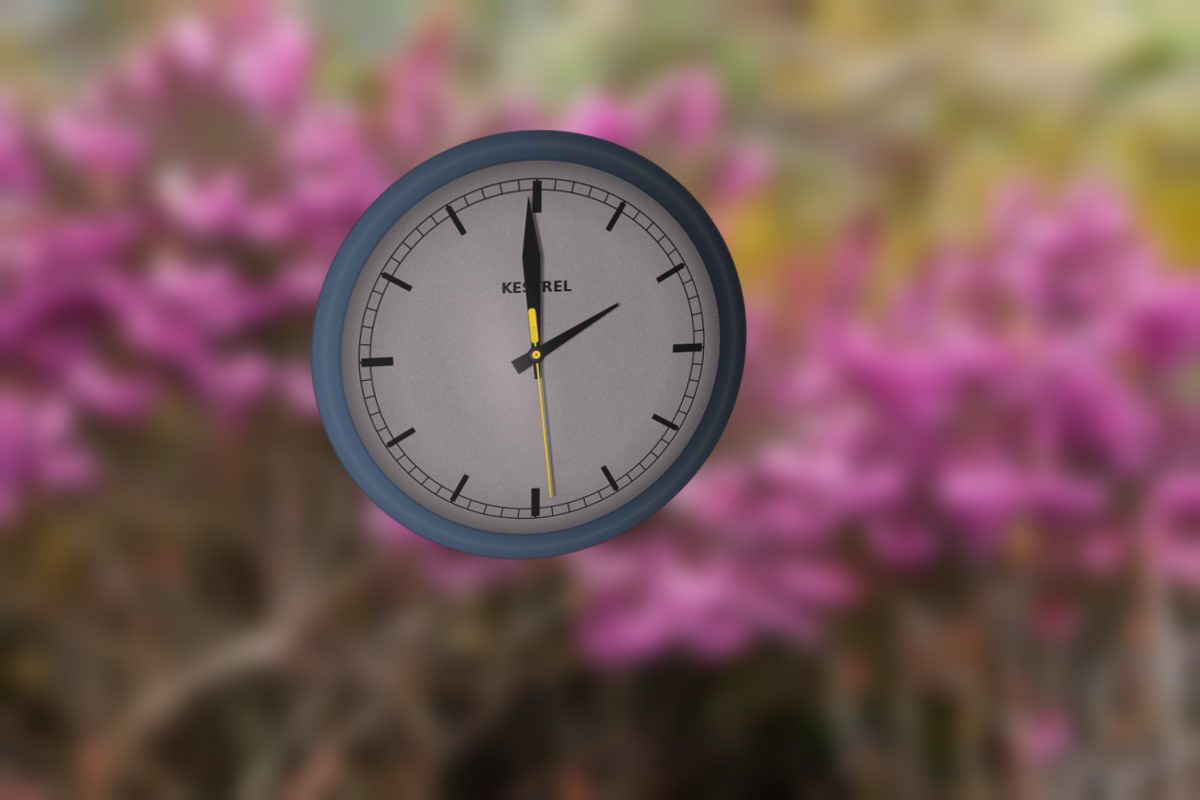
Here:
h=1 m=59 s=29
